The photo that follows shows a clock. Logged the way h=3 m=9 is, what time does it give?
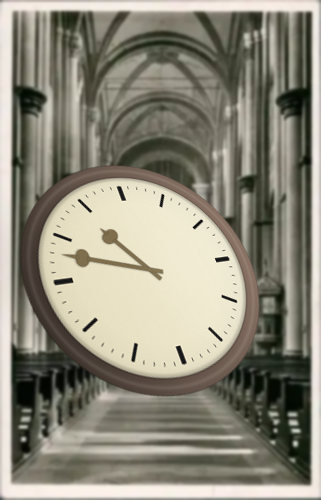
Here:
h=10 m=48
